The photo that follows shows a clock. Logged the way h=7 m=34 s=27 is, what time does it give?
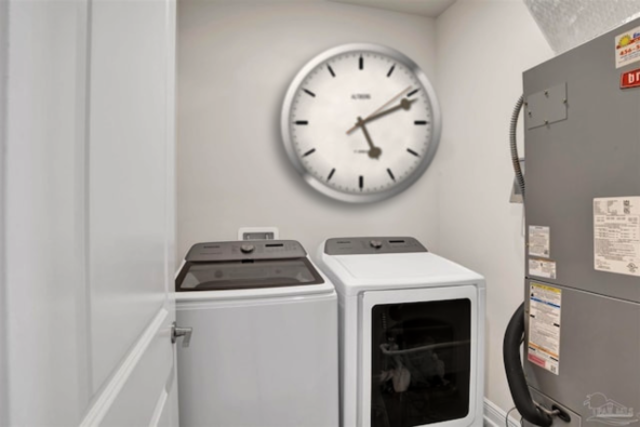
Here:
h=5 m=11 s=9
